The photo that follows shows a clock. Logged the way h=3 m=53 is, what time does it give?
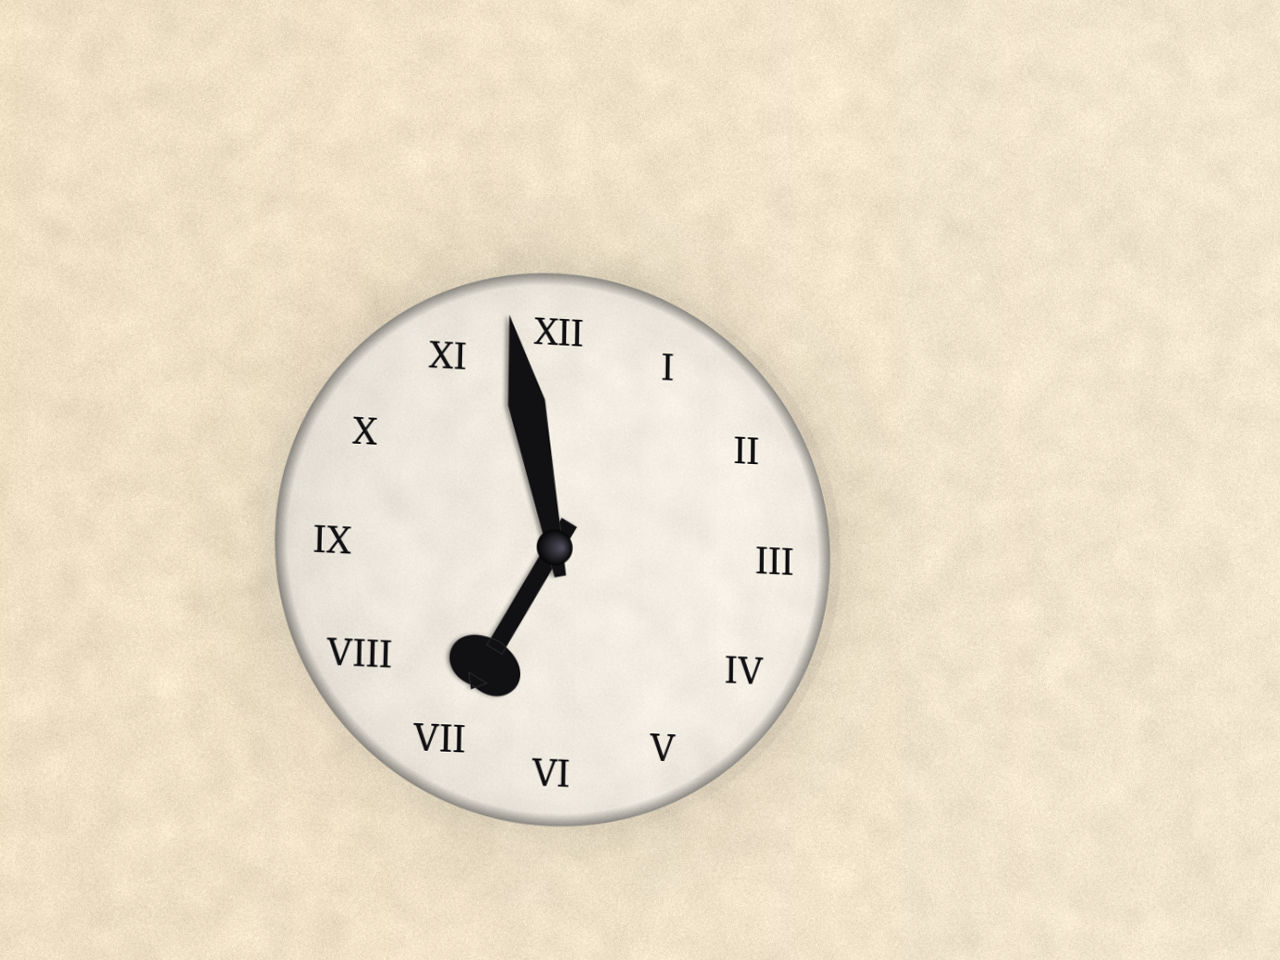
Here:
h=6 m=58
